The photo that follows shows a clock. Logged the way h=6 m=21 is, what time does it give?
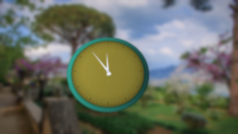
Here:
h=11 m=54
